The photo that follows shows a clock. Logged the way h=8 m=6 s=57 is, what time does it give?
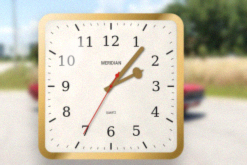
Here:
h=2 m=6 s=35
